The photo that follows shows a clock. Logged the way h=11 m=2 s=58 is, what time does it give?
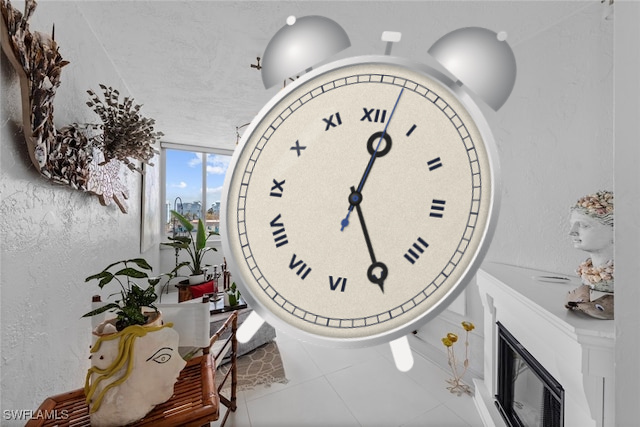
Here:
h=12 m=25 s=2
